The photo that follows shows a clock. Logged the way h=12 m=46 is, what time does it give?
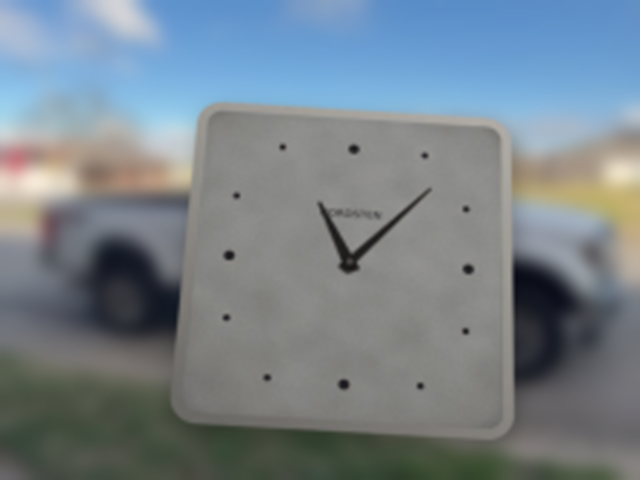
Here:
h=11 m=7
